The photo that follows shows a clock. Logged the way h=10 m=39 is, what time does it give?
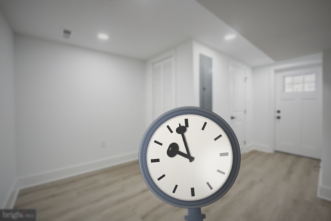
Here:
h=9 m=58
